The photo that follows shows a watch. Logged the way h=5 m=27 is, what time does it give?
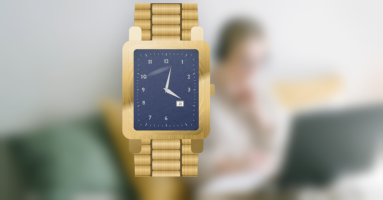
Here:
h=4 m=2
